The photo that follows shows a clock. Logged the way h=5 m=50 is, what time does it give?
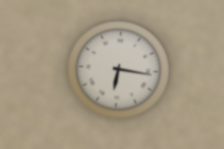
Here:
h=6 m=16
